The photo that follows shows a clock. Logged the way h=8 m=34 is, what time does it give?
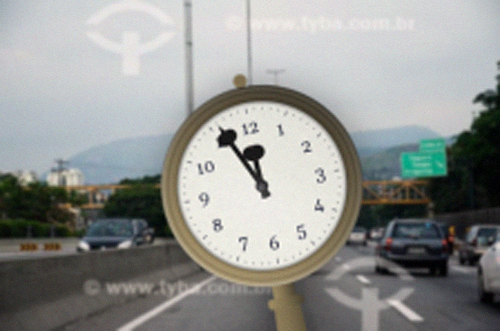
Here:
h=11 m=56
